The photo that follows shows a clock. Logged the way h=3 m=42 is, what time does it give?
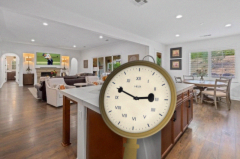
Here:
h=2 m=49
